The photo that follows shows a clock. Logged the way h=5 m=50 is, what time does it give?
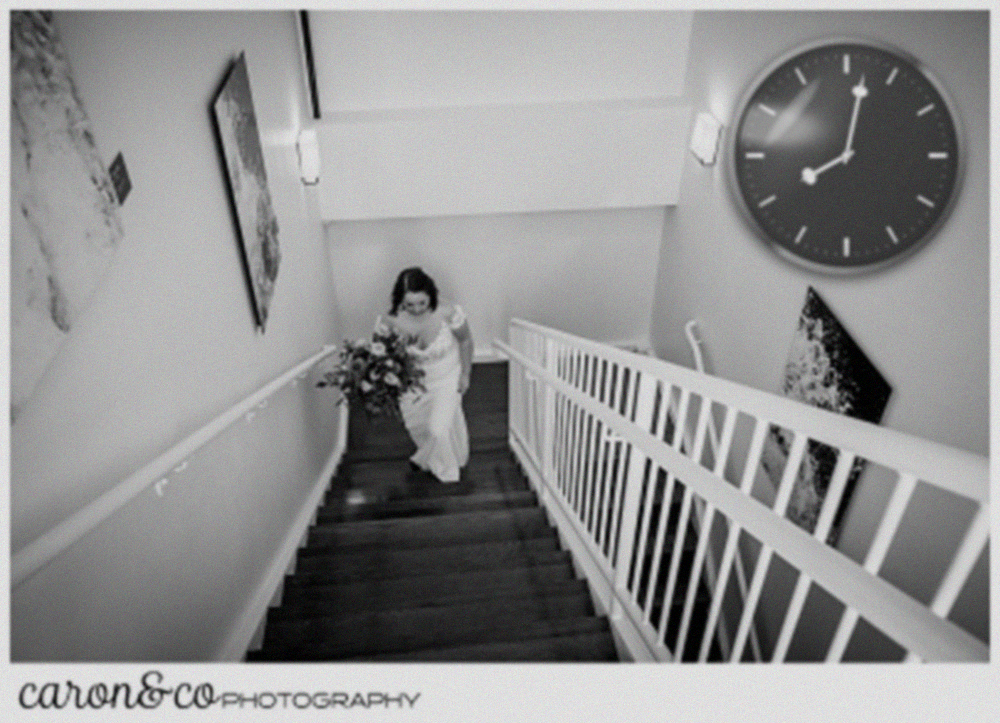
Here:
h=8 m=2
